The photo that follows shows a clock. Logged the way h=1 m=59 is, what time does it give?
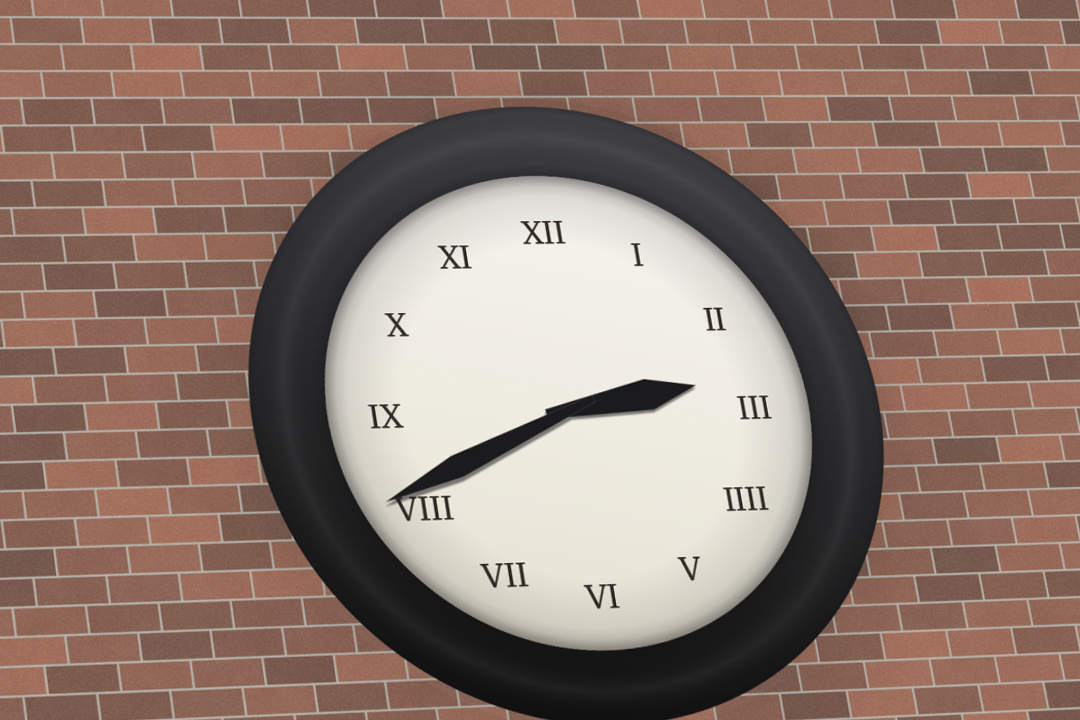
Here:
h=2 m=41
